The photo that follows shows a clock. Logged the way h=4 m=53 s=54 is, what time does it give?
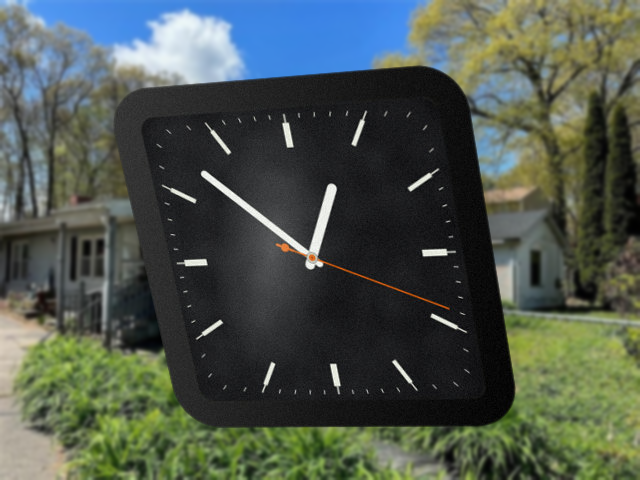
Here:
h=12 m=52 s=19
